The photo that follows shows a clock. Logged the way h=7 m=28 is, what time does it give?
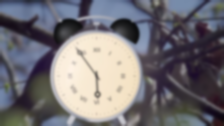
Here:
h=5 m=54
